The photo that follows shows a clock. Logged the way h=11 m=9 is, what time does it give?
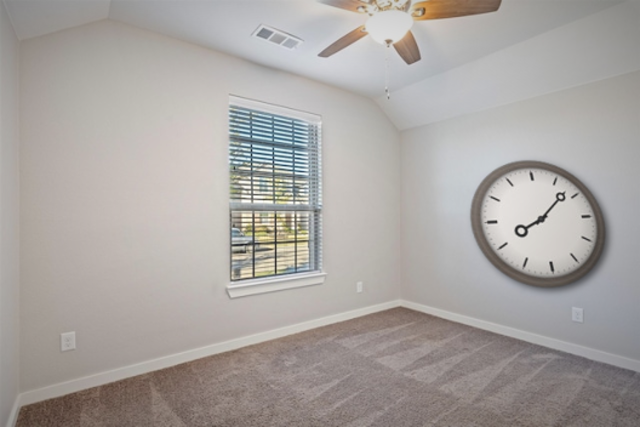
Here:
h=8 m=8
